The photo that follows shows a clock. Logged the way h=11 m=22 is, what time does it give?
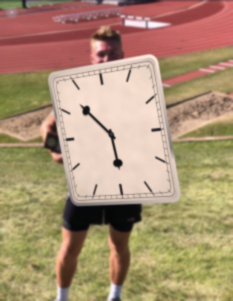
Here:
h=5 m=53
